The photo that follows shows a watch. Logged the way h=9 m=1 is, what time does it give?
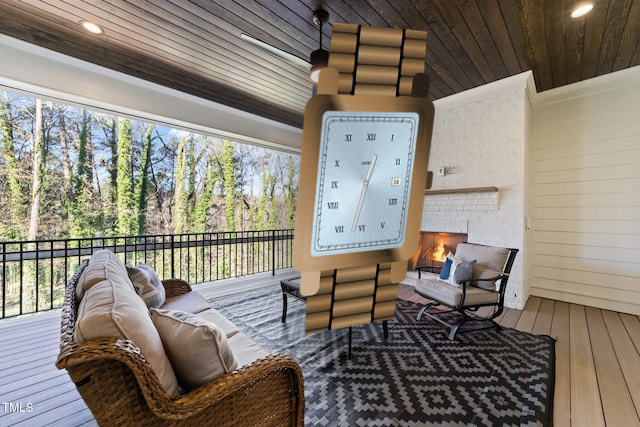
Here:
h=12 m=32
